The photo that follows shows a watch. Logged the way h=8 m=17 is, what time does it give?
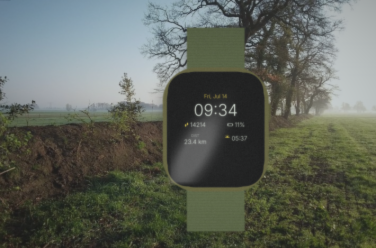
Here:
h=9 m=34
